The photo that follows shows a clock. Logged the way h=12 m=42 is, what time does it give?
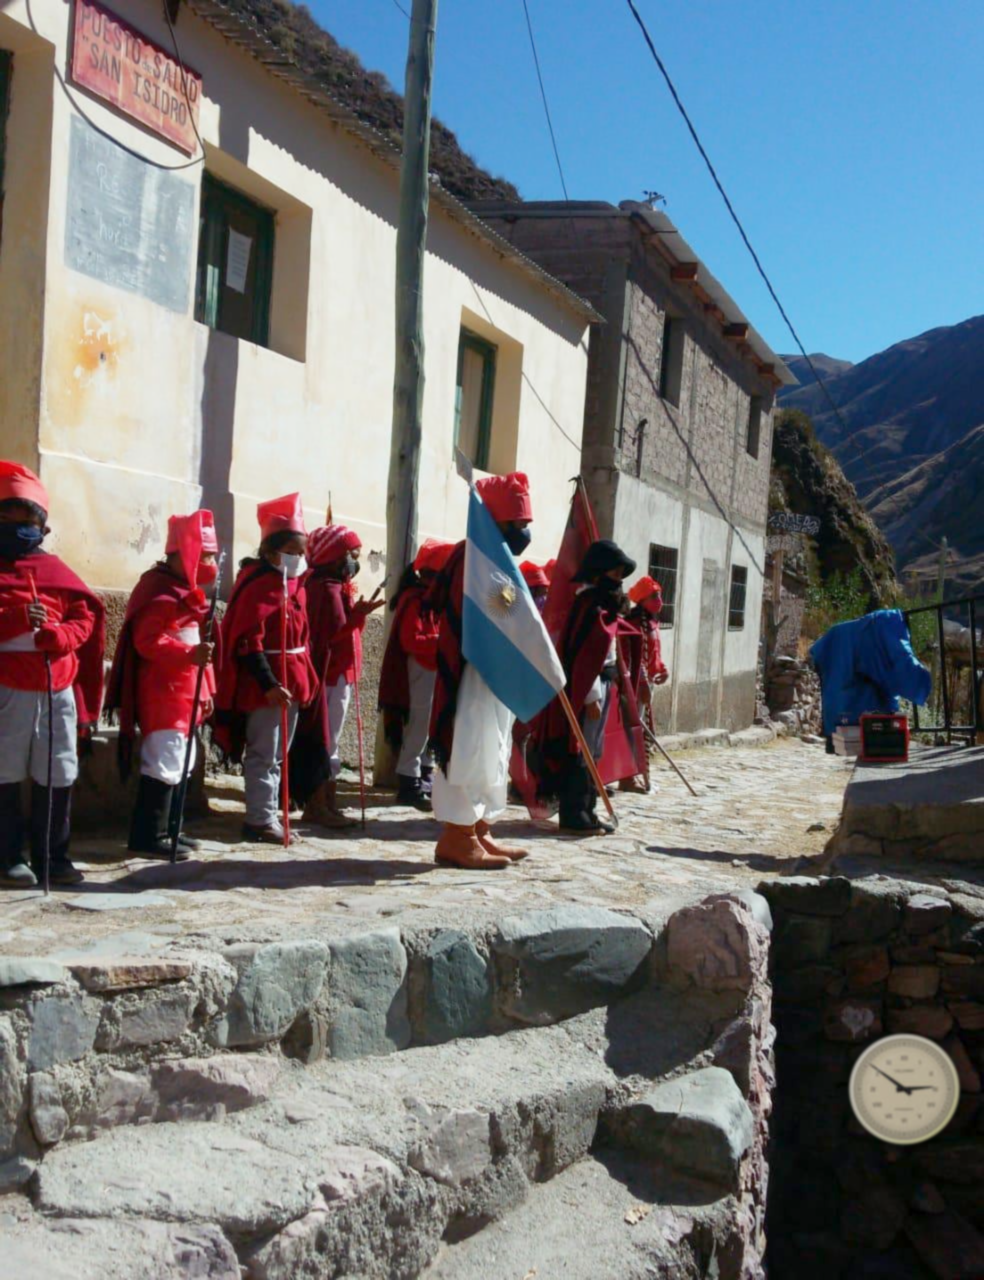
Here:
h=2 m=51
